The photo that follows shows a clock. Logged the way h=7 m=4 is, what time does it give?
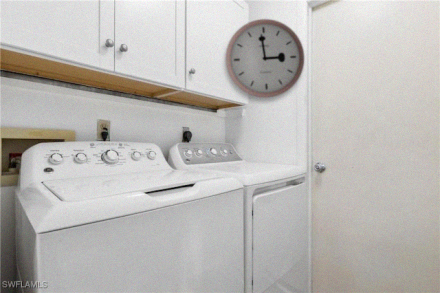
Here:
h=2 m=59
